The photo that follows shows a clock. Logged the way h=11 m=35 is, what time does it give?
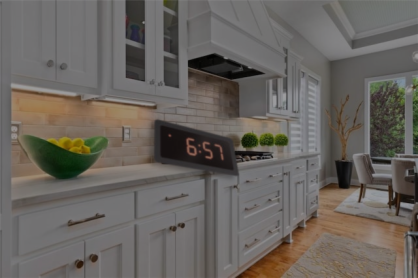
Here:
h=6 m=57
